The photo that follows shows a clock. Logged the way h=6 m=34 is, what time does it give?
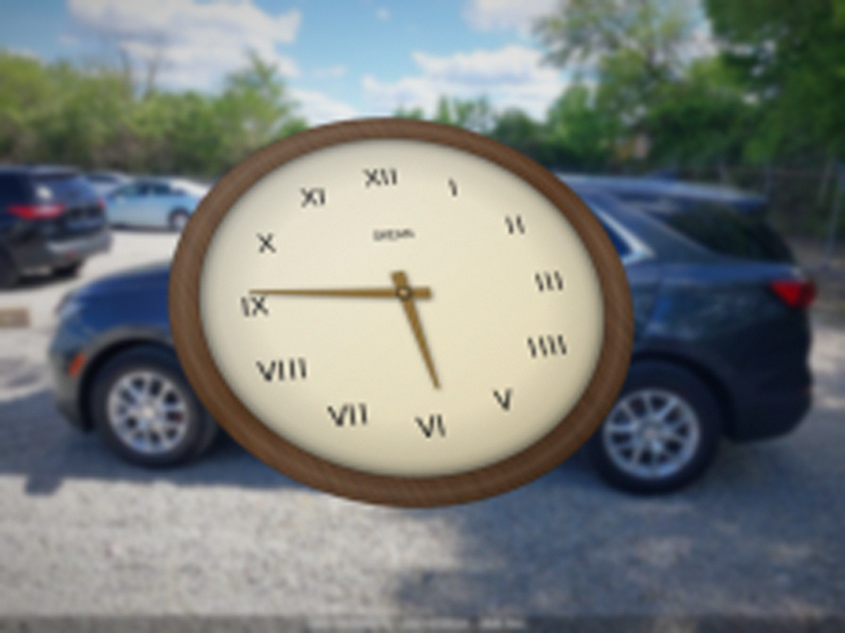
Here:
h=5 m=46
